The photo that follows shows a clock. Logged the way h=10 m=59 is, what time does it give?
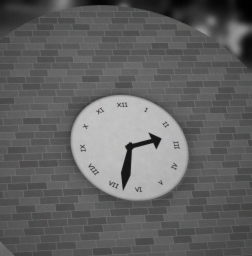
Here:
h=2 m=33
